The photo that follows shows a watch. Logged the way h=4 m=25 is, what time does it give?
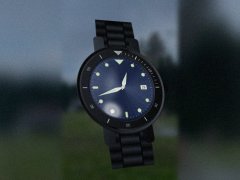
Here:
h=12 m=42
